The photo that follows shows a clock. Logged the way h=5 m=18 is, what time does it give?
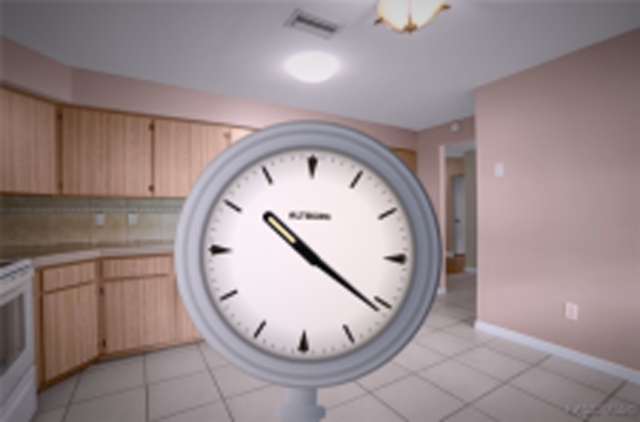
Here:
h=10 m=21
